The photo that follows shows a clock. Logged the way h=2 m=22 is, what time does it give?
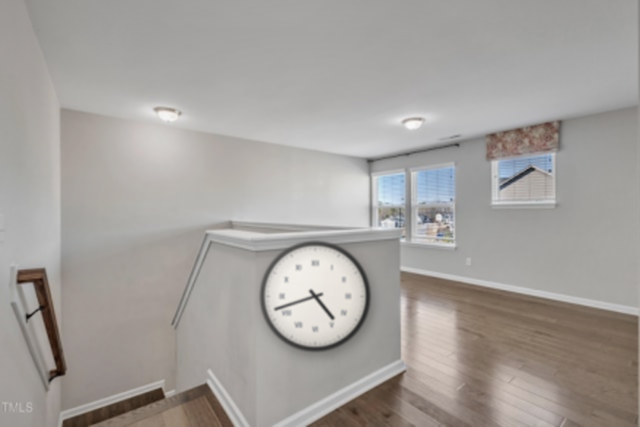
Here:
h=4 m=42
